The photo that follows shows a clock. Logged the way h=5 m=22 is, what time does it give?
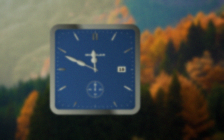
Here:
h=11 m=49
